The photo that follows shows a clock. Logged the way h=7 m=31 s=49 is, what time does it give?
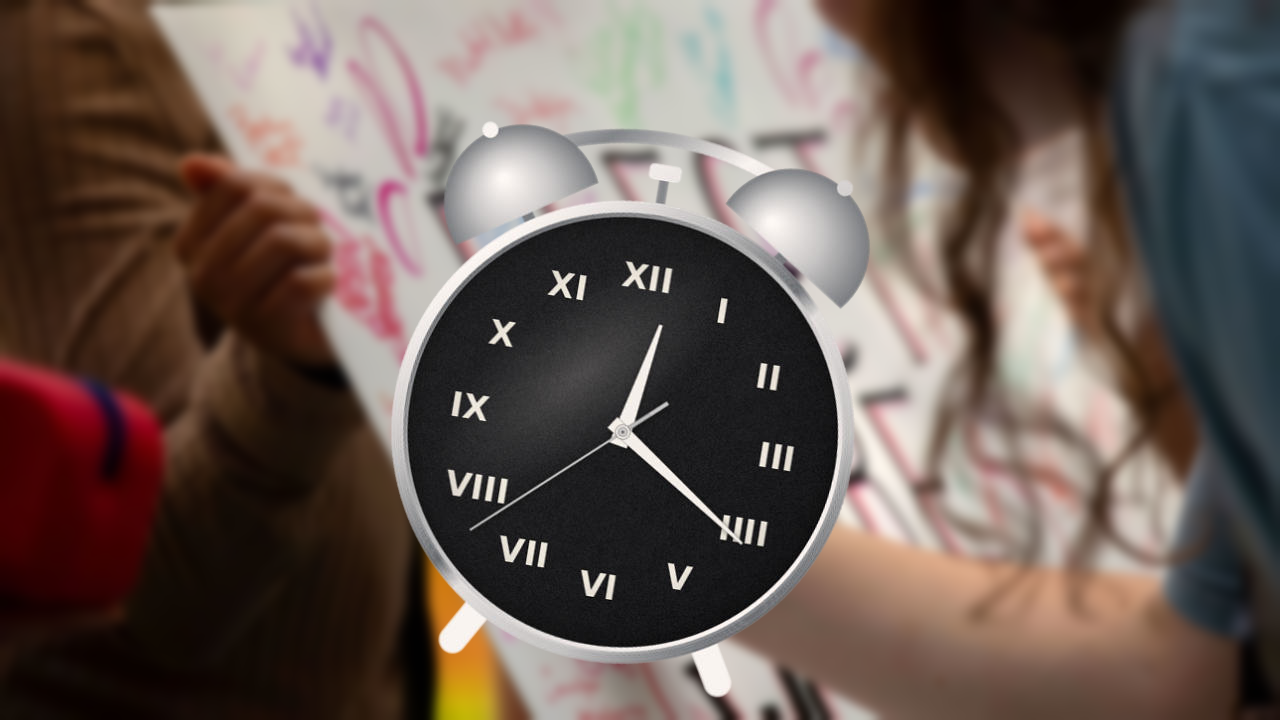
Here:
h=12 m=20 s=38
